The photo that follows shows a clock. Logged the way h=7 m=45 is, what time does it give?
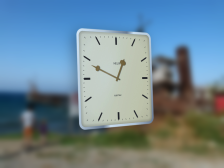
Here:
h=12 m=49
